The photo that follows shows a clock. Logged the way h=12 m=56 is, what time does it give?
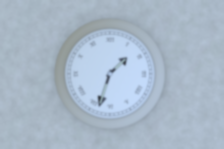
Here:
h=1 m=33
